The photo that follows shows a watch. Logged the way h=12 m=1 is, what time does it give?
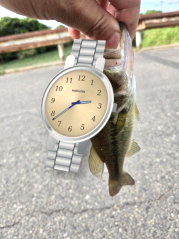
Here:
h=2 m=38
